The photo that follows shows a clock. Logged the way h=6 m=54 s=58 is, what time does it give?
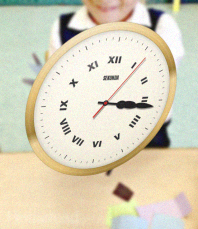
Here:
h=3 m=16 s=6
